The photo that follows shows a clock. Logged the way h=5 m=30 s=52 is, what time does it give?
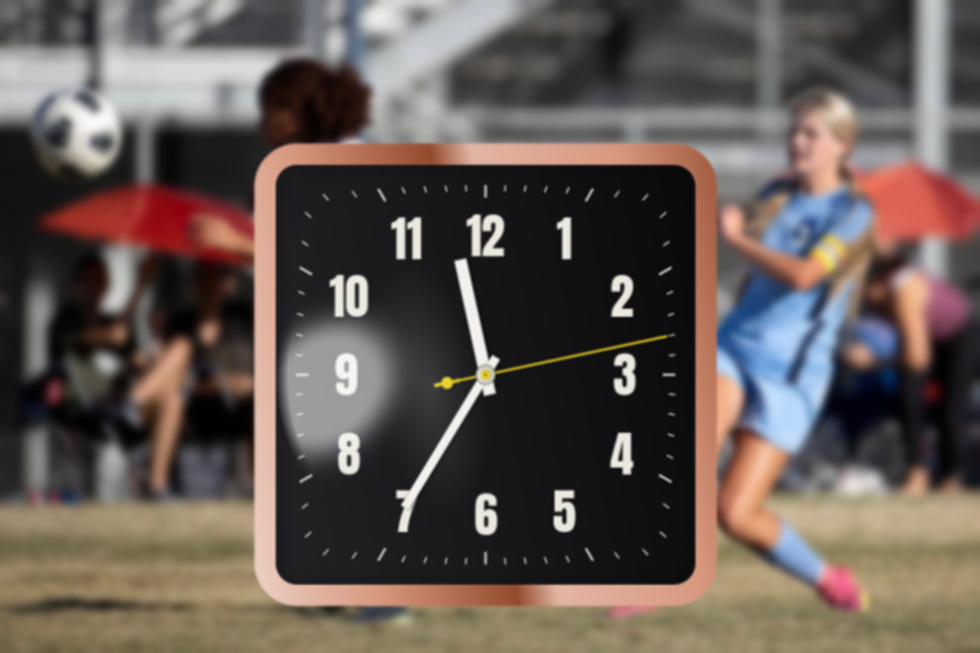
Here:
h=11 m=35 s=13
